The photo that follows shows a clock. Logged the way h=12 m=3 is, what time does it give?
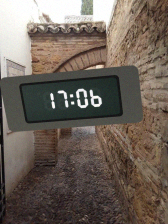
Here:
h=17 m=6
